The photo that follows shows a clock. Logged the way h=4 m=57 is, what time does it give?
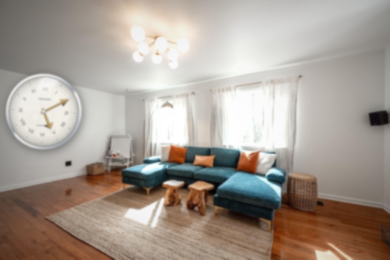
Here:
h=5 m=10
